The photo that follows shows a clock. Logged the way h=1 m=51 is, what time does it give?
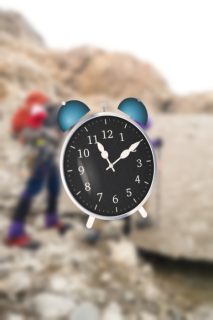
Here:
h=11 m=10
